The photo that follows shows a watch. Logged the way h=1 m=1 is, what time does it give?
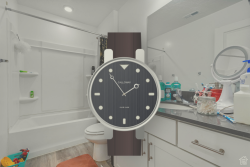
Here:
h=1 m=54
